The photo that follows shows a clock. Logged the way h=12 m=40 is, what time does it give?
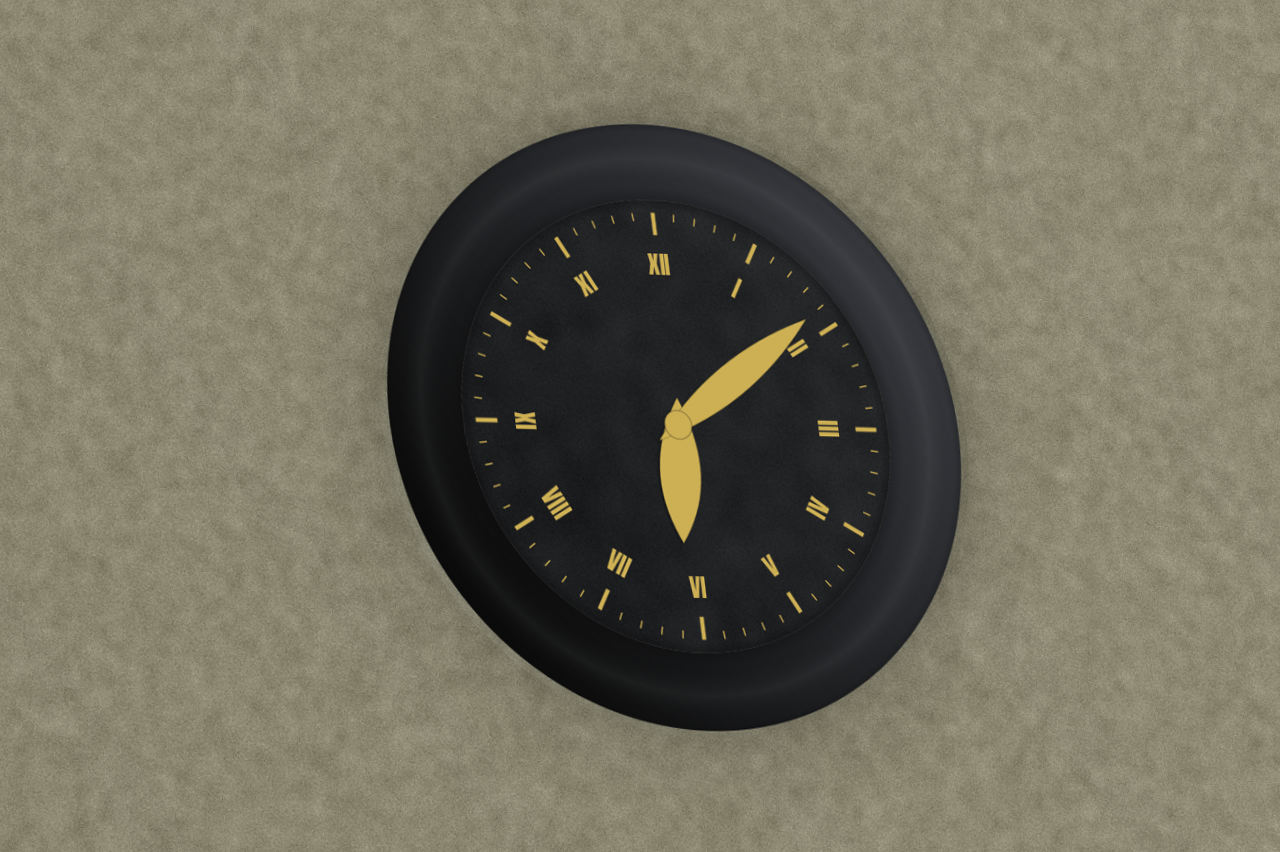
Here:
h=6 m=9
